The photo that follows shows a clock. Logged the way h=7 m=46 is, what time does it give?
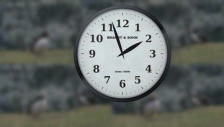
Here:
h=1 m=57
